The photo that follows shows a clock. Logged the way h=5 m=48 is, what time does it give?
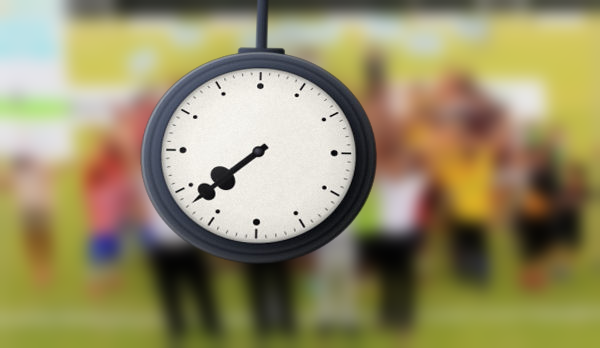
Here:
h=7 m=38
